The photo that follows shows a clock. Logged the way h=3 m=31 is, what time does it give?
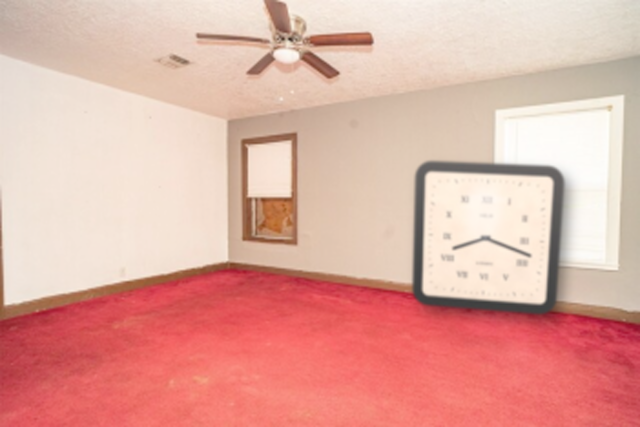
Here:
h=8 m=18
